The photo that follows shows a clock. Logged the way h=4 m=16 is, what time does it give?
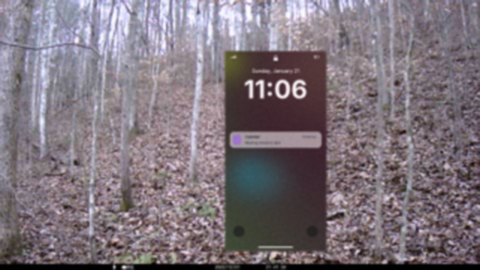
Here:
h=11 m=6
